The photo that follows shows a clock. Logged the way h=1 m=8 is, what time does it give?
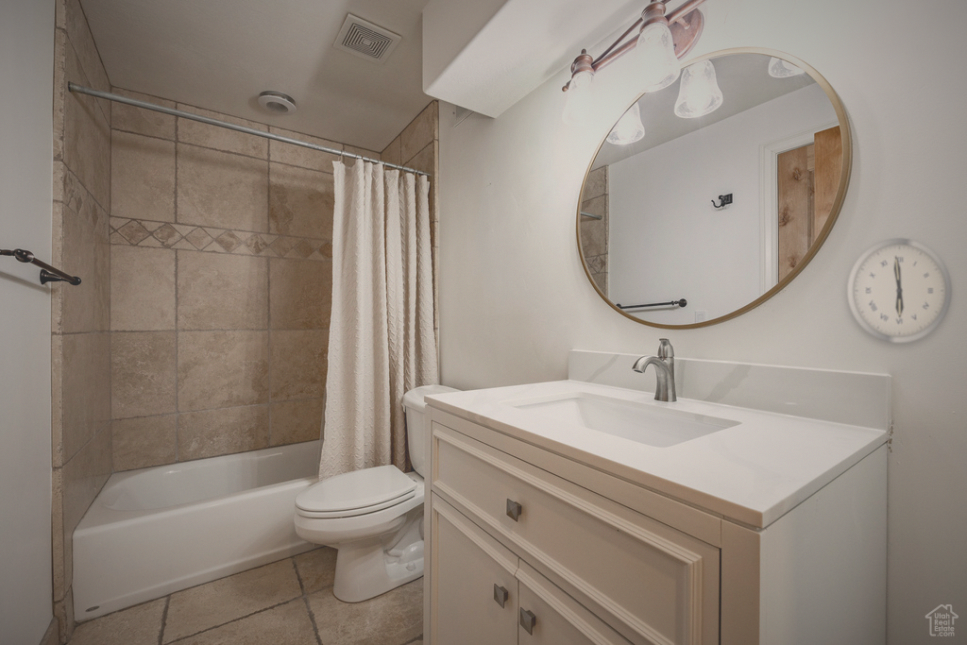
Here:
h=5 m=59
